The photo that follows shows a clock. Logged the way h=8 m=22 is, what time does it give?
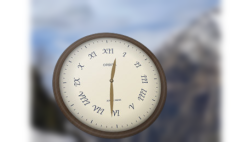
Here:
h=12 m=31
